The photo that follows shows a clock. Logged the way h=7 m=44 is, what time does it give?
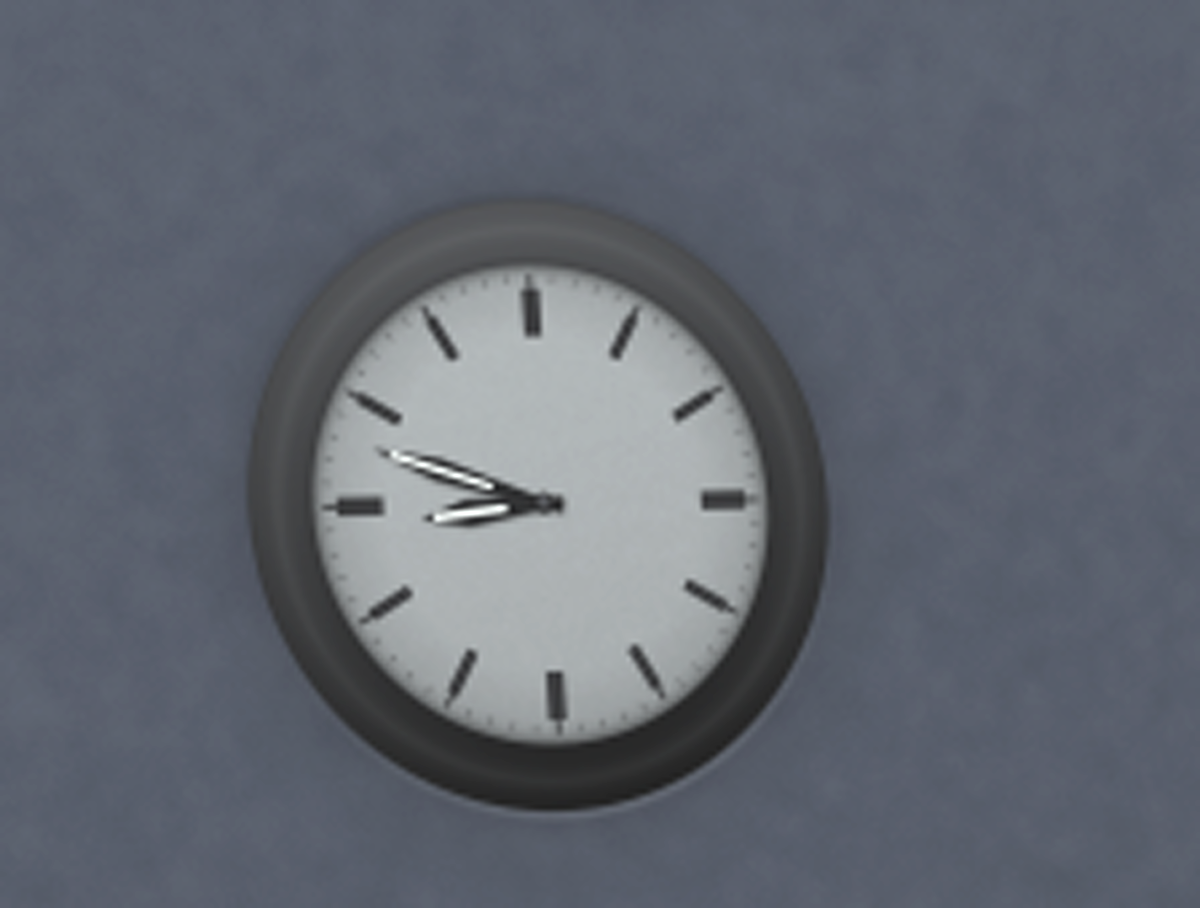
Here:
h=8 m=48
